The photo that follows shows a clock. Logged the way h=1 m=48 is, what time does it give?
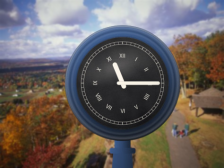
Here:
h=11 m=15
